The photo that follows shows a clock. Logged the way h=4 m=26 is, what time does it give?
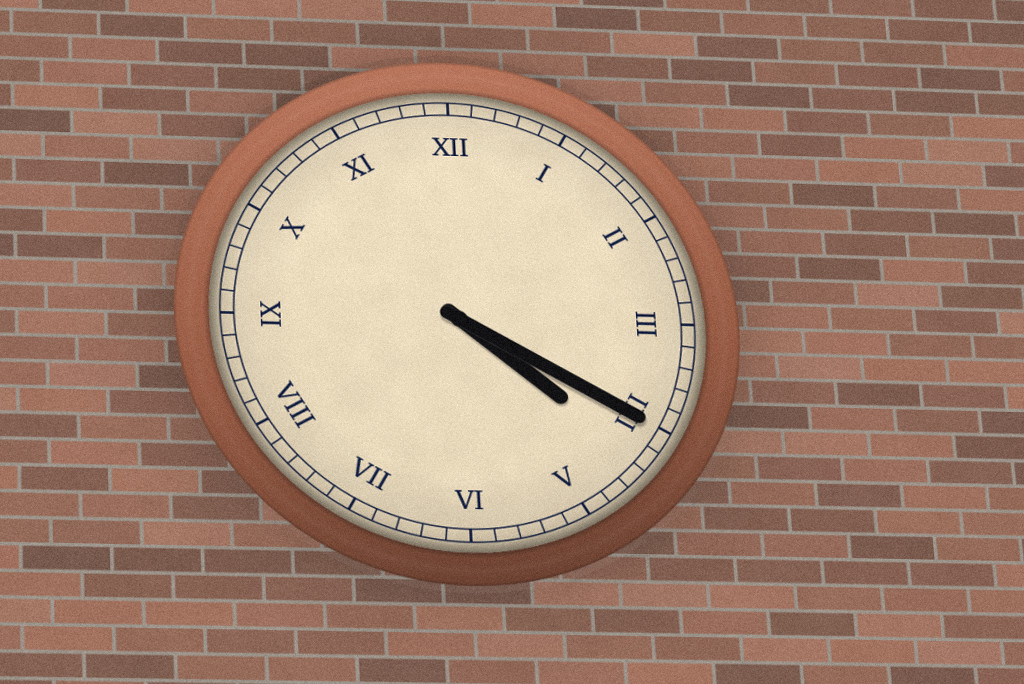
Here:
h=4 m=20
